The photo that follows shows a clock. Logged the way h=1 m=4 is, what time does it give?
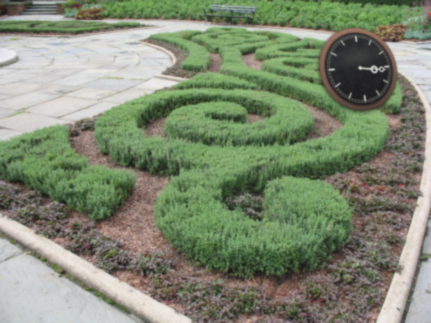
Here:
h=3 m=16
